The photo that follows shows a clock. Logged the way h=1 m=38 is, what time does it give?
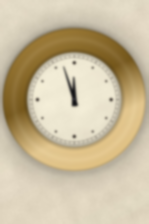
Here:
h=11 m=57
